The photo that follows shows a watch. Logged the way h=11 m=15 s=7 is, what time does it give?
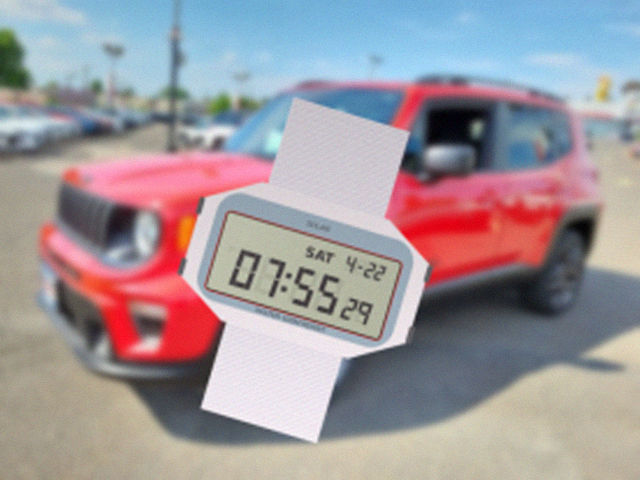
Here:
h=7 m=55 s=29
